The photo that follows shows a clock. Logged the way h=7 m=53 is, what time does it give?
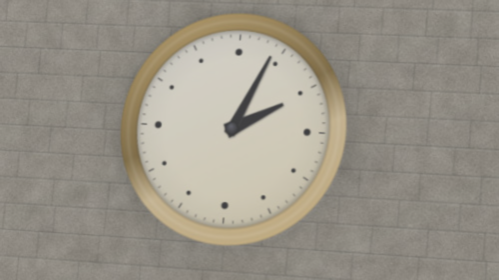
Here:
h=2 m=4
